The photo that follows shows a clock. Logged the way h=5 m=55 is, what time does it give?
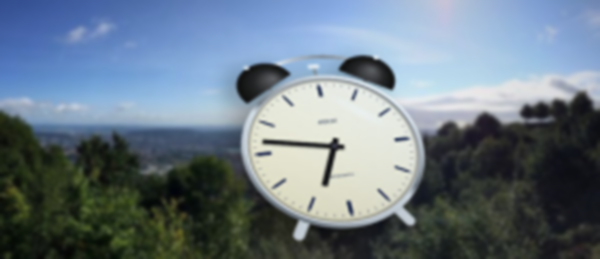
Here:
h=6 m=47
